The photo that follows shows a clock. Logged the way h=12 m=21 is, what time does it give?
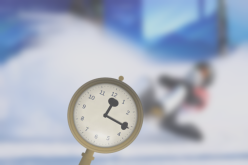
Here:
h=12 m=16
